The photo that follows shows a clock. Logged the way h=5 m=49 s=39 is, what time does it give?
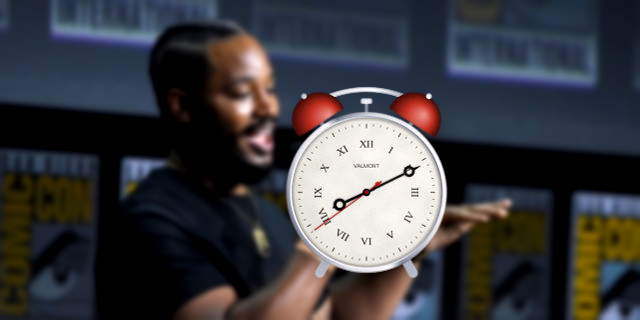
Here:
h=8 m=10 s=39
